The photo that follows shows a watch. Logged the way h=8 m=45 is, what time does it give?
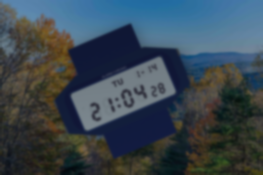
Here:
h=21 m=4
